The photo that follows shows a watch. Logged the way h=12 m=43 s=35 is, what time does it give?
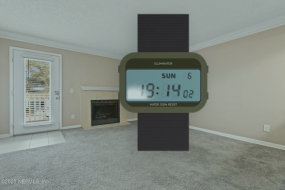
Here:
h=19 m=14 s=2
